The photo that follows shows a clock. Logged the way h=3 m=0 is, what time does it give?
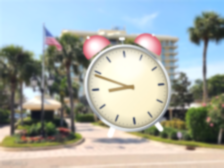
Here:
h=8 m=49
